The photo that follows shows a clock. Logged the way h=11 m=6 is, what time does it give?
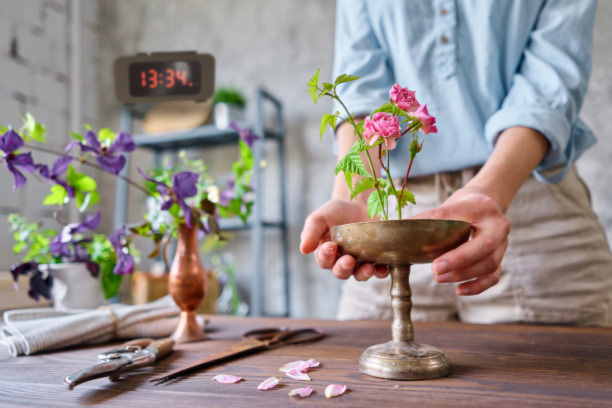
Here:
h=13 m=34
